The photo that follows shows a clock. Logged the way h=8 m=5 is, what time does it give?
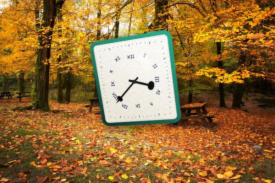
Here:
h=3 m=38
